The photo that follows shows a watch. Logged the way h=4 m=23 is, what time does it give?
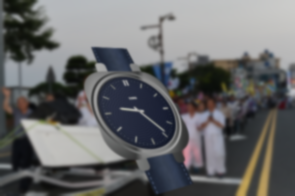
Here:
h=9 m=24
